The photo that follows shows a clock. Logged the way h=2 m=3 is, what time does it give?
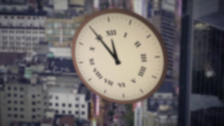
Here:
h=11 m=55
